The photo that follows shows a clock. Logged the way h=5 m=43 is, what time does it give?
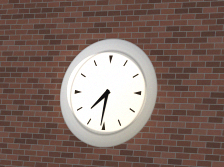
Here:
h=7 m=31
